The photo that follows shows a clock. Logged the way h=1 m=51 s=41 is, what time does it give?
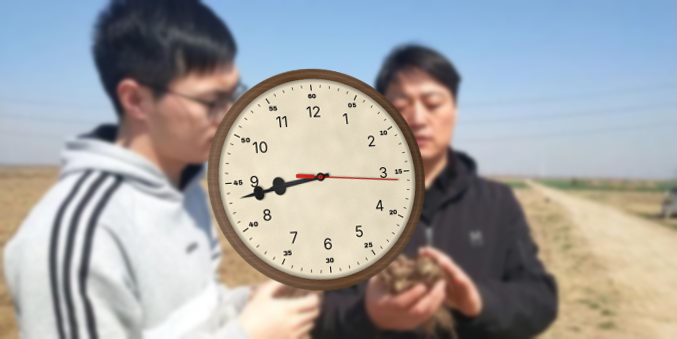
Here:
h=8 m=43 s=16
